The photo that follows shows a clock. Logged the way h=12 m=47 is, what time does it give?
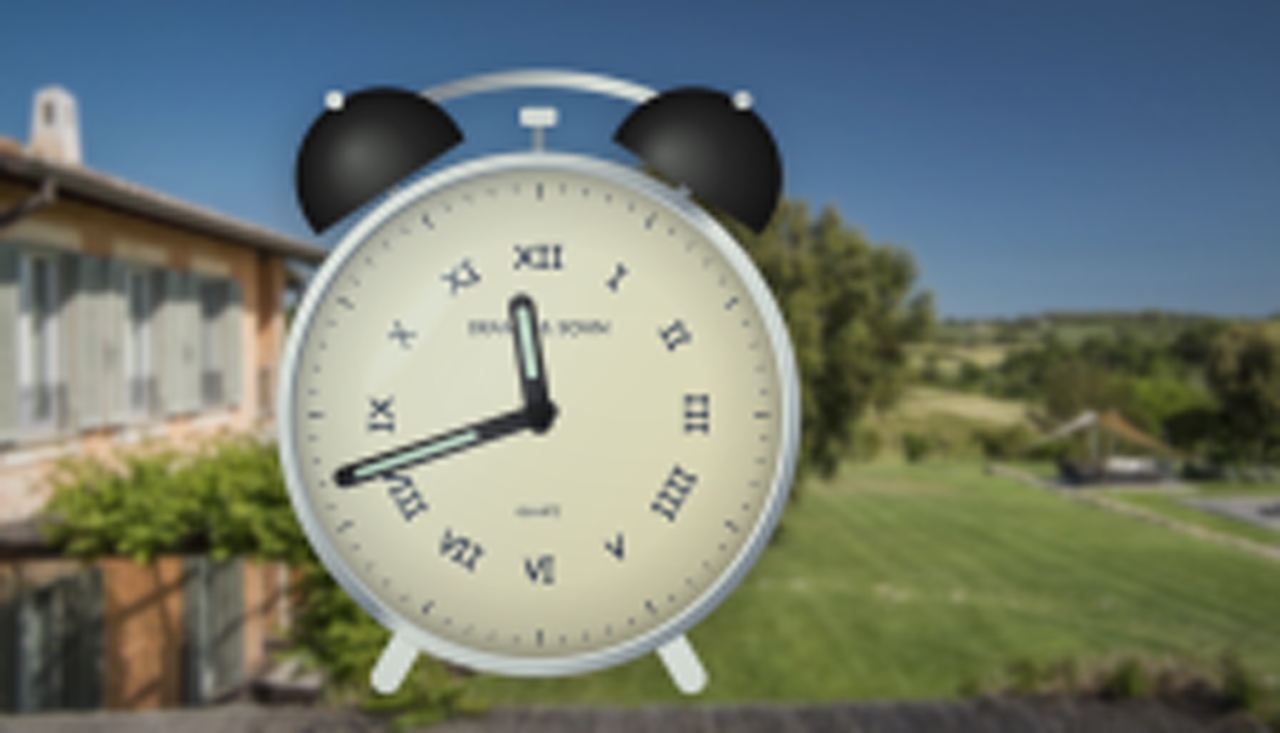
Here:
h=11 m=42
